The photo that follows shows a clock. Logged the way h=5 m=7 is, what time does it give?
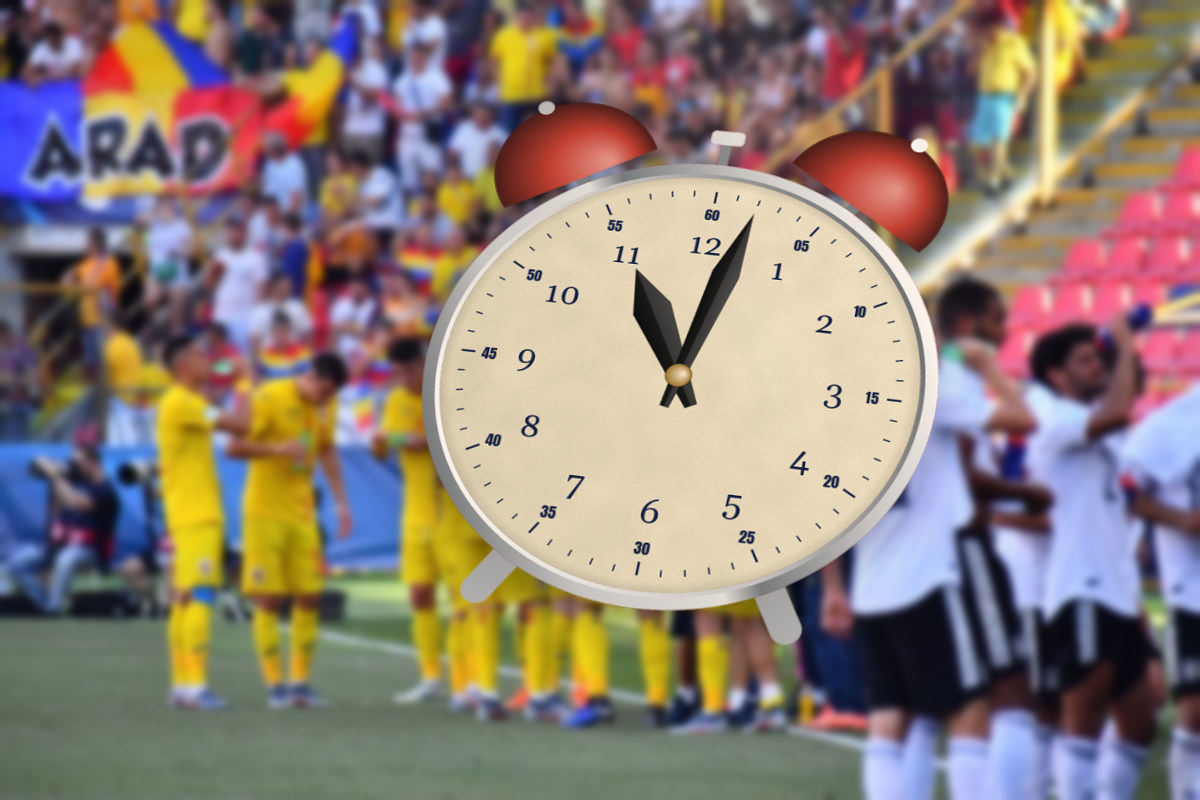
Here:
h=11 m=2
